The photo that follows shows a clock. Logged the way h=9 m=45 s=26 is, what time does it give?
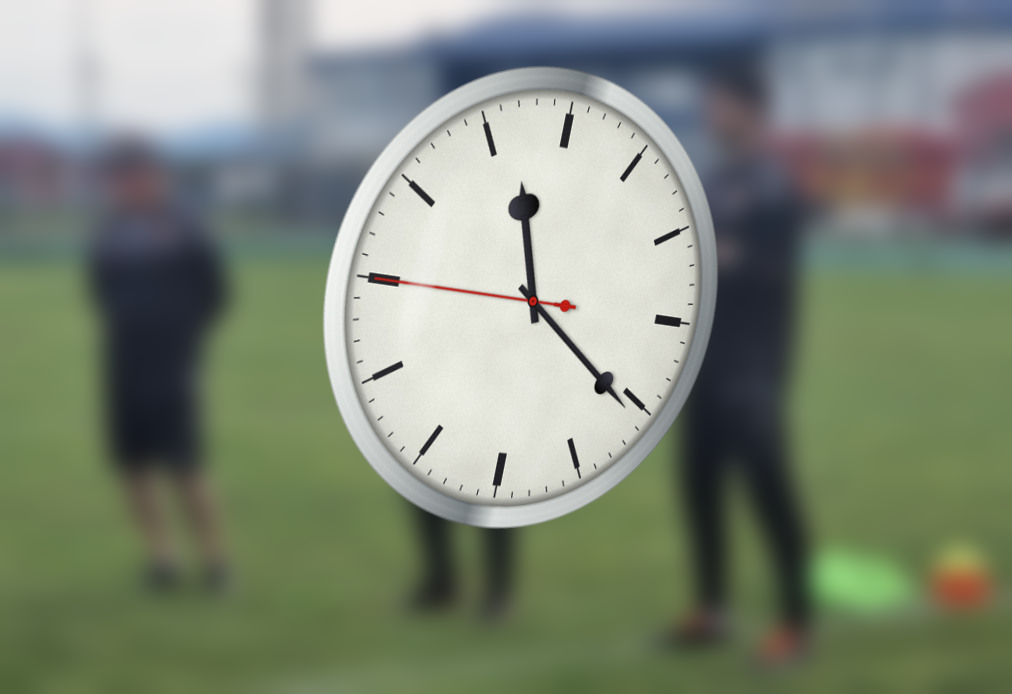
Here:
h=11 m=20 s=45
